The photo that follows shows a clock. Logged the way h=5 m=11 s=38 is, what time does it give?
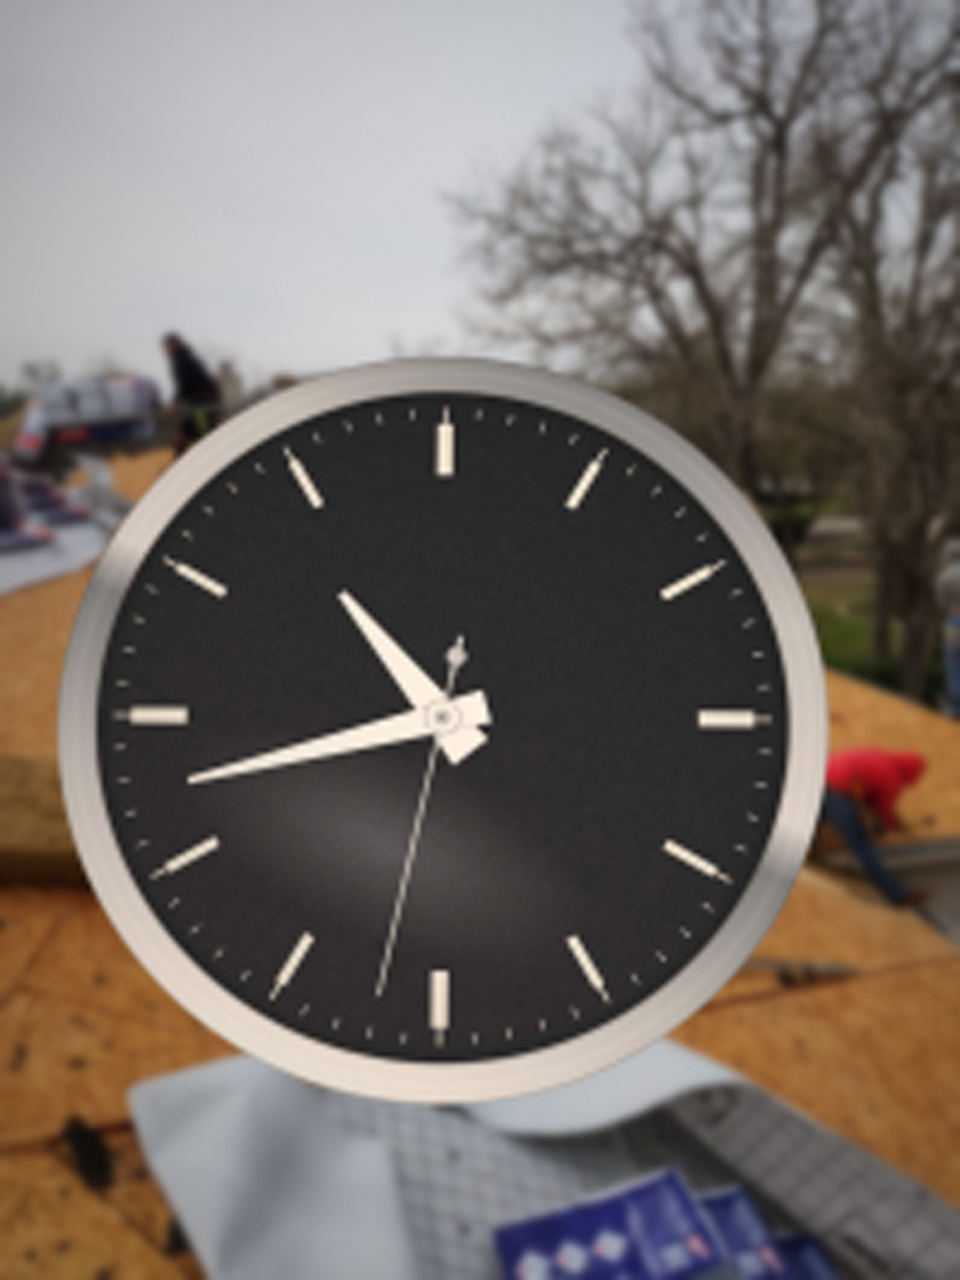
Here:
h=10 m=42 s=32
